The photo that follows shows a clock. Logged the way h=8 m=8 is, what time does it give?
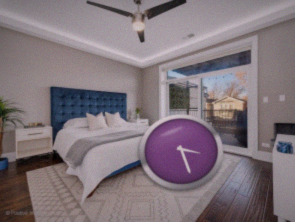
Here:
h=3 m=27
